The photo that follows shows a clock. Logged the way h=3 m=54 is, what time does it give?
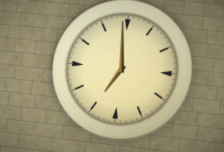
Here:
h=6 m=59
